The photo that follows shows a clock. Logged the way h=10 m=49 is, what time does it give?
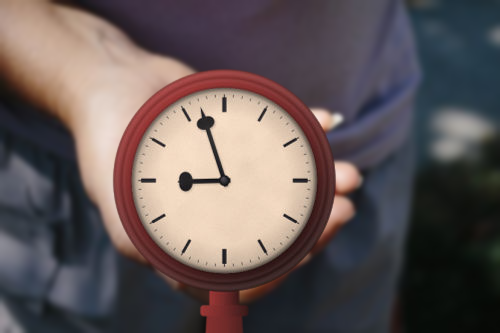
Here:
h=8 m=57
